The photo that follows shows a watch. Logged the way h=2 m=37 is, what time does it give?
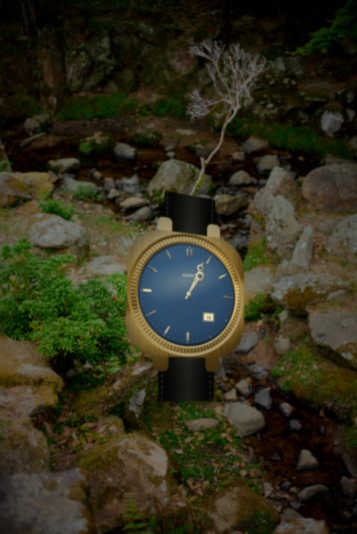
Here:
h=1 m=4
